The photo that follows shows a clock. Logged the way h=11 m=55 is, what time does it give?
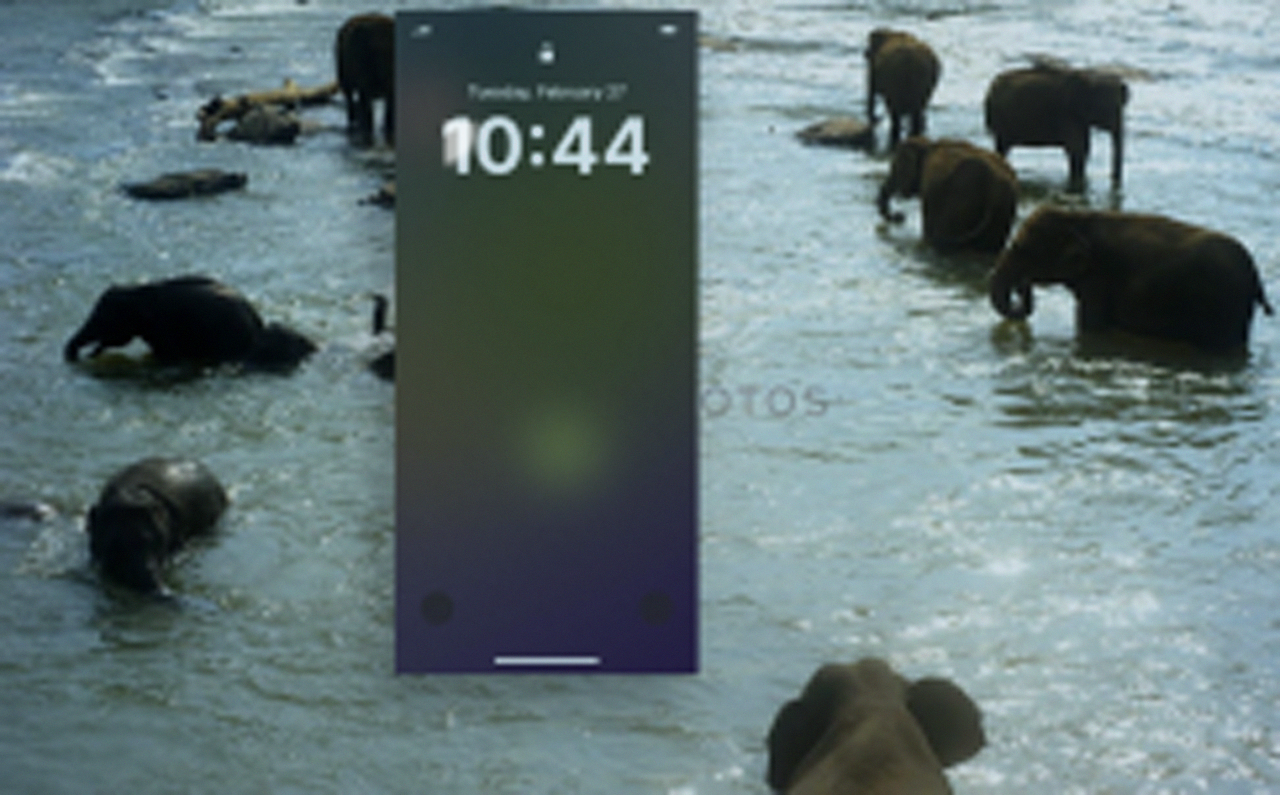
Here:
h=10 m=44
